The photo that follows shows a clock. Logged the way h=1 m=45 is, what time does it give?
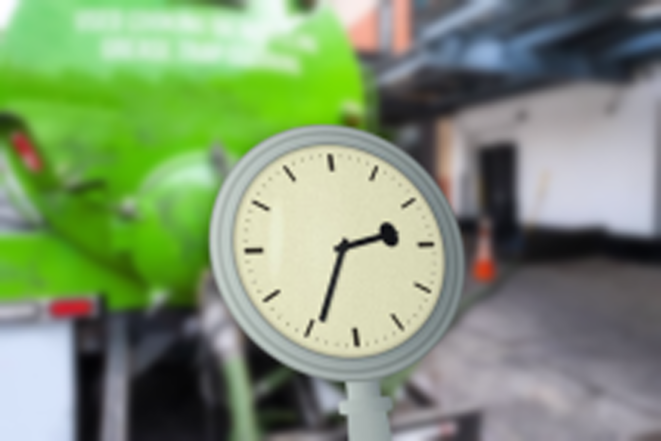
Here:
h=2 m=34
